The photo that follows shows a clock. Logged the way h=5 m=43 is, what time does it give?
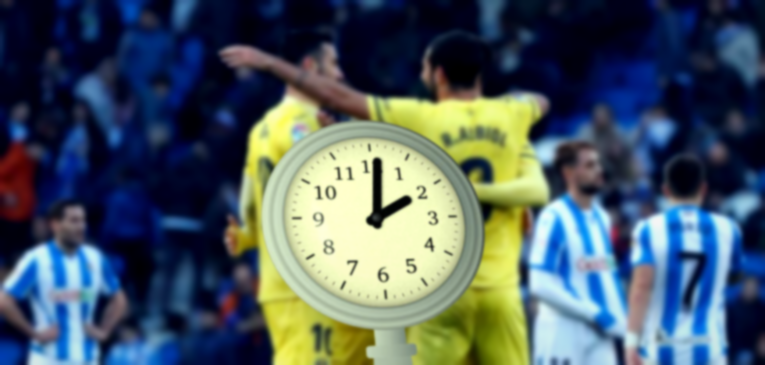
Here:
h=2 m=1
